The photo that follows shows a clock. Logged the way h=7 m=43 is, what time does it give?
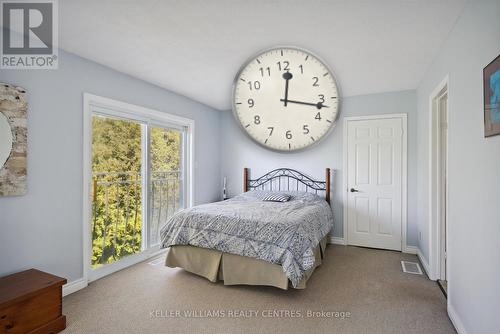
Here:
h=12 m=17
